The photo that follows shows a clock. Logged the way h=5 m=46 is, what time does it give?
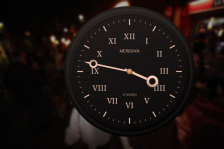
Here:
h=3 m=47
